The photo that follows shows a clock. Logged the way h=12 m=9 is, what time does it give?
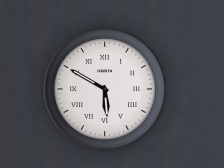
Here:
h=5 m=50
